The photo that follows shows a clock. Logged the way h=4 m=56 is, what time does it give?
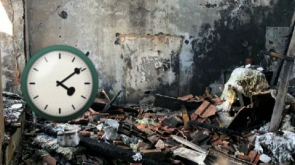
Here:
h=4 m=9
